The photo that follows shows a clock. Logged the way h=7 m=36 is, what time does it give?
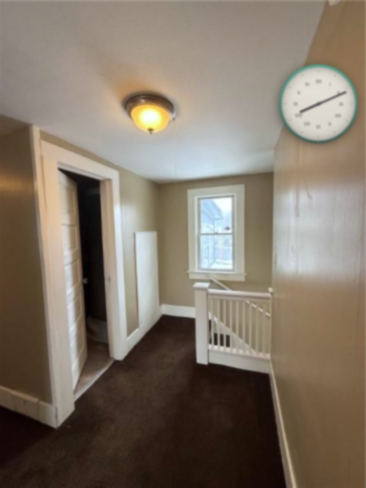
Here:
h=8 m=11
